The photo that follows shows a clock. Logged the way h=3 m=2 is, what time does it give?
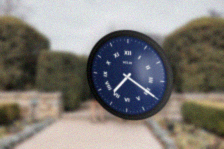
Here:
h=7 m=20
